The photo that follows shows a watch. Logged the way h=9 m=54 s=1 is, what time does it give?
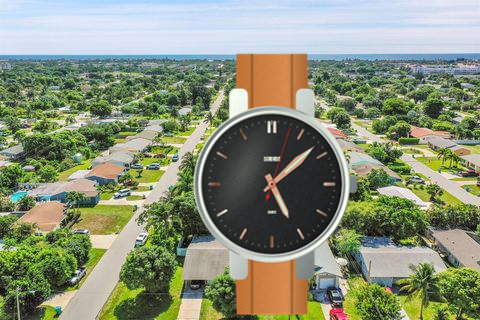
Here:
h=5 m=8 s=3
